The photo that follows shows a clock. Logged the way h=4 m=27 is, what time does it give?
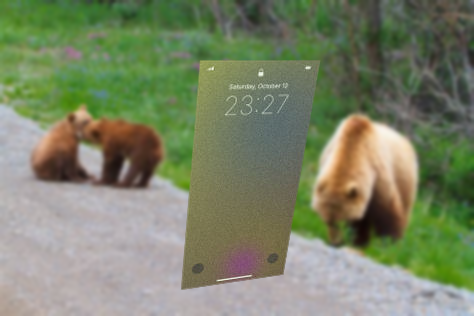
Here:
h=23 m=27
